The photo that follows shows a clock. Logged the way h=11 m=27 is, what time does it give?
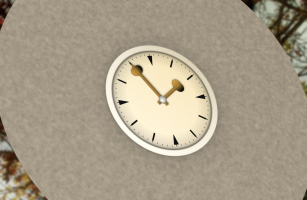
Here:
h=1 m=55
